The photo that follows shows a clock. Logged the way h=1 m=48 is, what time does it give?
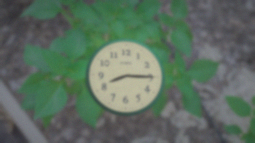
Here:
h=8 m=15
